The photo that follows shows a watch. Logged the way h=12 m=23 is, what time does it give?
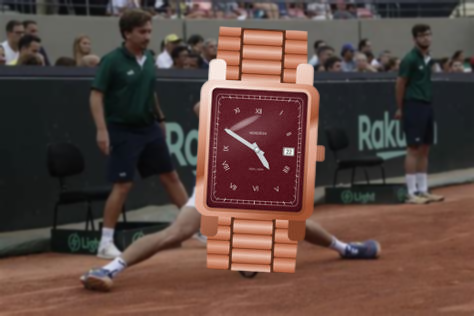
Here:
h=4 m=50
